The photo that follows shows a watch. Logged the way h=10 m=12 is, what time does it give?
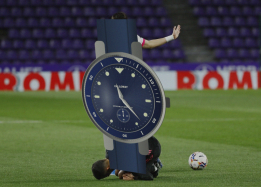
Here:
h=11 m=23
